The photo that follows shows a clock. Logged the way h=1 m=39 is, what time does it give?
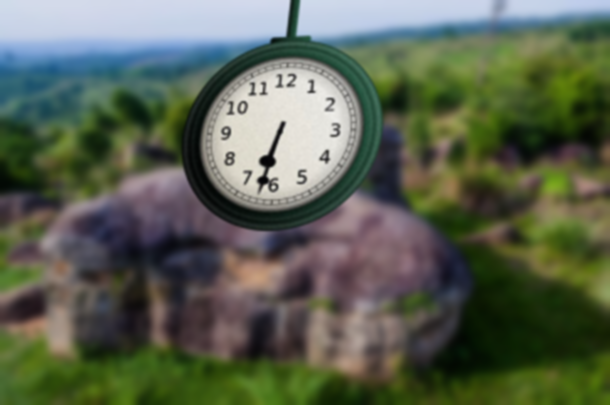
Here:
h=6 m=32
